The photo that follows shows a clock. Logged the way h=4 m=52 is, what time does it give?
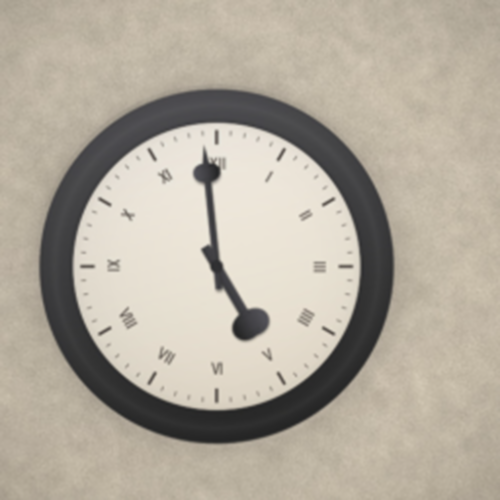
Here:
h=4 m=59
